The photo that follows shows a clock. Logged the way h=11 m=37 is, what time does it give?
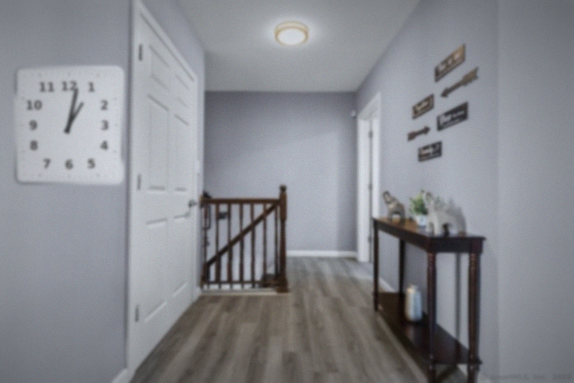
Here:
h=1 m=2
